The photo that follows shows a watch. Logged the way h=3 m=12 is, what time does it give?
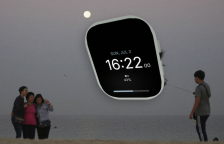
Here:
h=16 m=22
